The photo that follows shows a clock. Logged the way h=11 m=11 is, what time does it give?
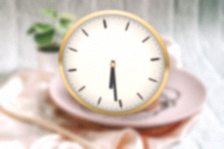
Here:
h=6 m=31
